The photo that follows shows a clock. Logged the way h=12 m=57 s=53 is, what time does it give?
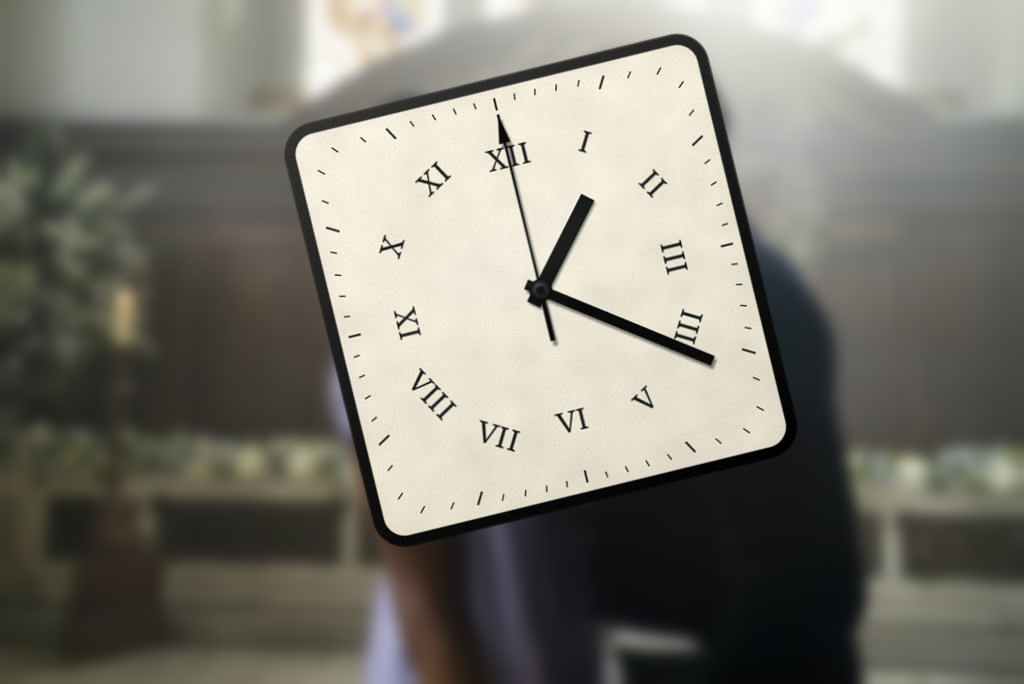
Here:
h=1 m=21 s=0
